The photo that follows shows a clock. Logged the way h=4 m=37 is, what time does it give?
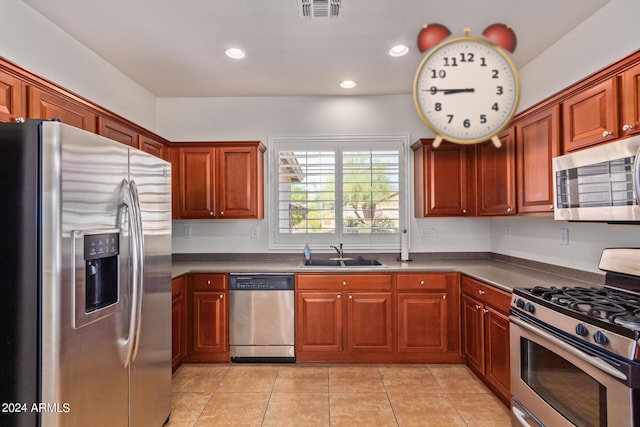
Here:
h=8 m=45
